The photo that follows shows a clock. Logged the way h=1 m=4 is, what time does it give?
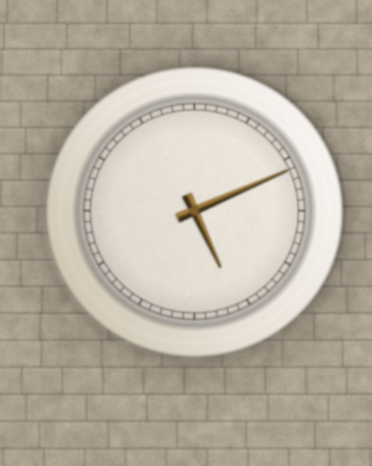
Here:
h=5 m=11
